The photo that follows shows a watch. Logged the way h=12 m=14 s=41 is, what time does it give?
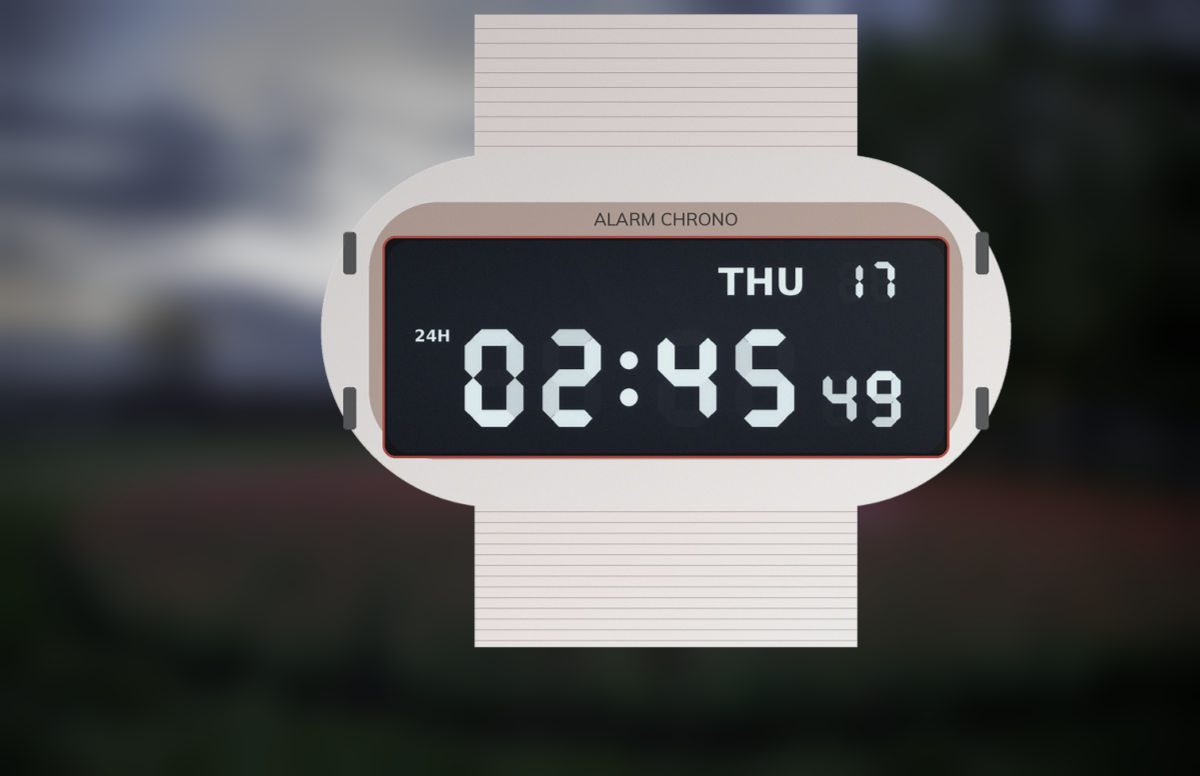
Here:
h=2 m=45 s=49
